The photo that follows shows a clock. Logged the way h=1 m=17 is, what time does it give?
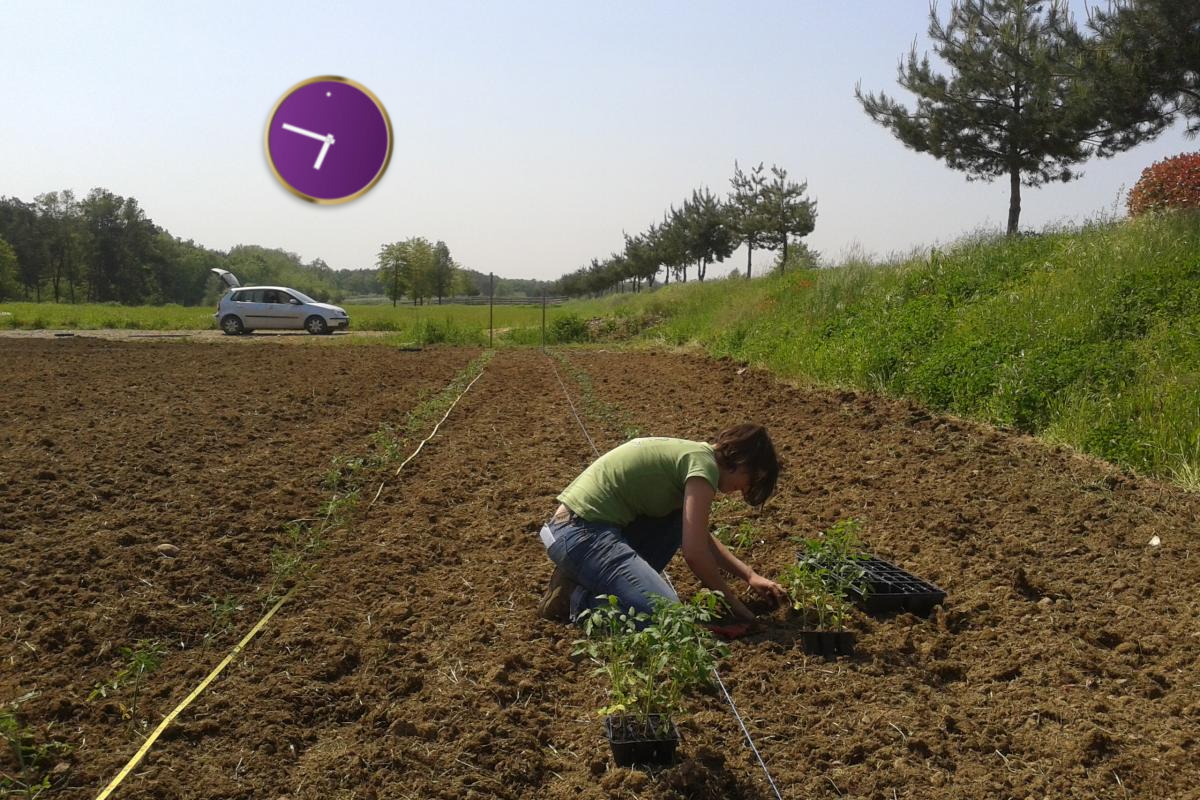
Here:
h=6 m=48
